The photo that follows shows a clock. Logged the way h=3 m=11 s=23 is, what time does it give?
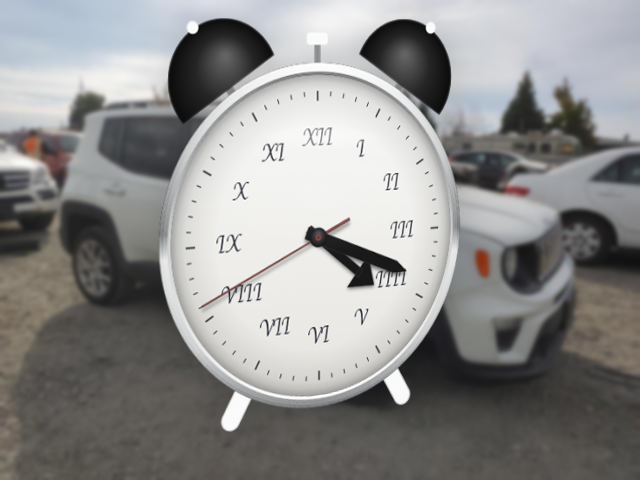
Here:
h=4 m=18 s=41
